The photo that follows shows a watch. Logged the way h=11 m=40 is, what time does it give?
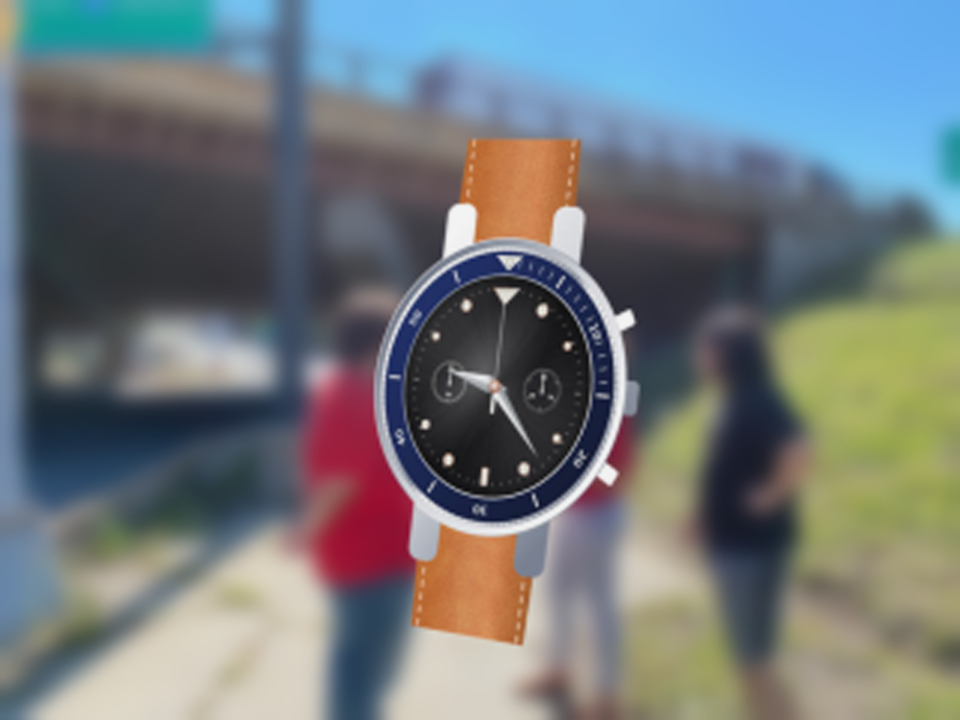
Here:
h=9 m=23
